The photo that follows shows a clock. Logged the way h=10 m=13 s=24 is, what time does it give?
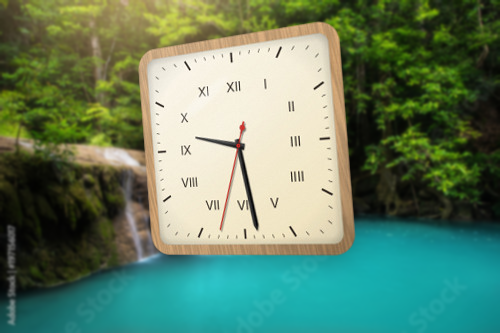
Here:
h=9 m=28 s=33
